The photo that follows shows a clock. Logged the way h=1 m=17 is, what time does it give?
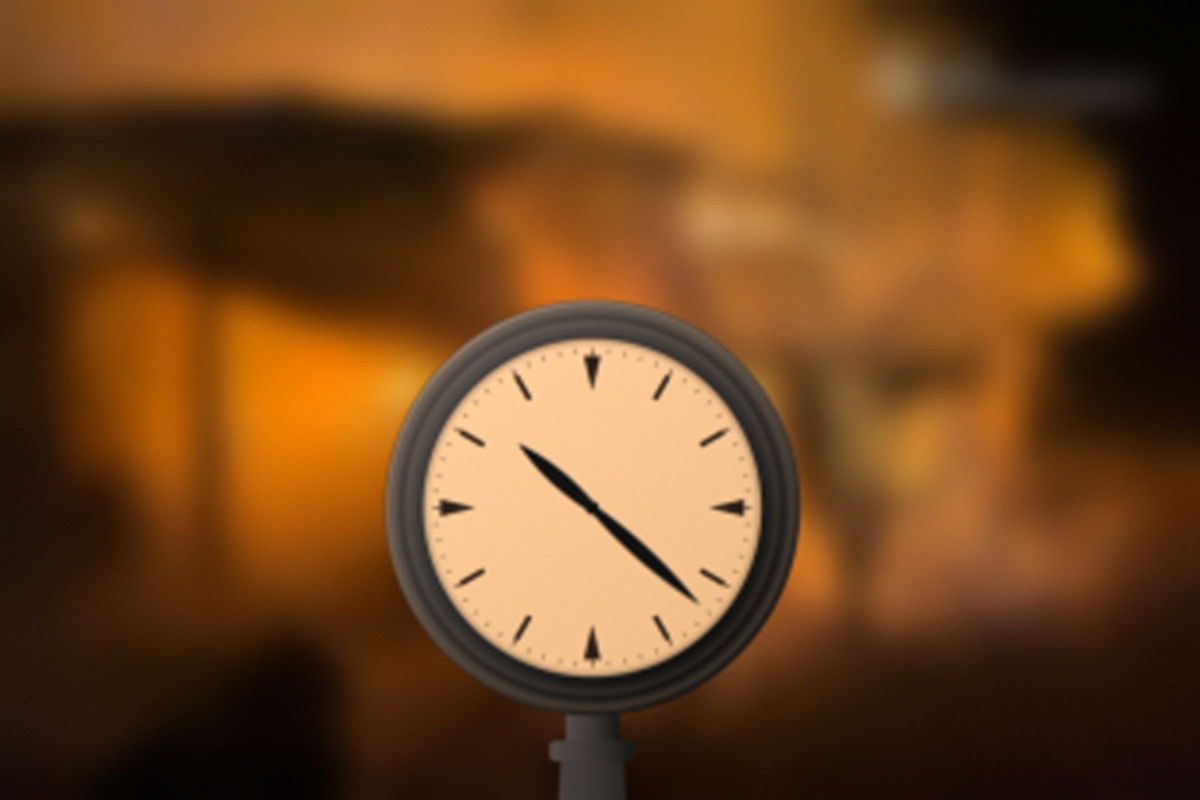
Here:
h=10 m=22
